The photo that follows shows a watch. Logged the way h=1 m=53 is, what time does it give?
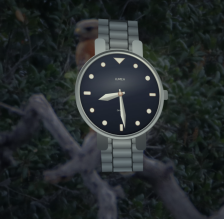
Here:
h=8 m=29
